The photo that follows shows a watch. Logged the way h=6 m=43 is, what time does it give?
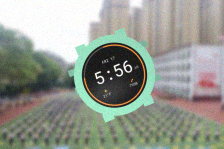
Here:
h=5 m=56
